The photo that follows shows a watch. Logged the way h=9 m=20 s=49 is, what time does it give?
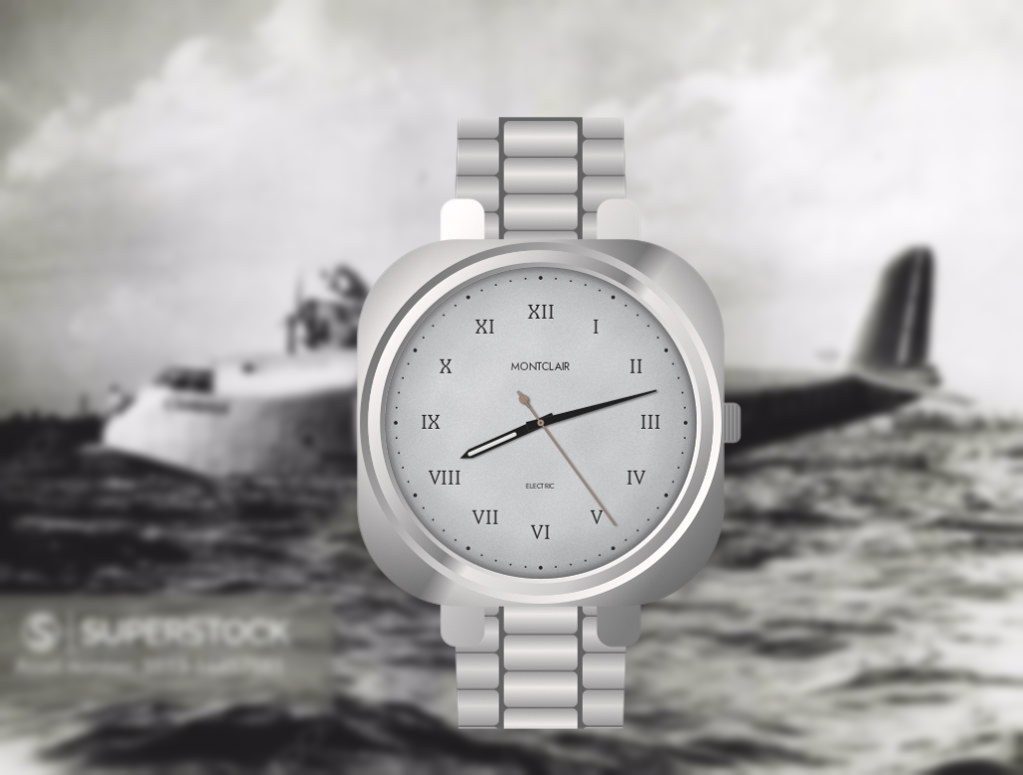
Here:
h=8 m=12 s=24
